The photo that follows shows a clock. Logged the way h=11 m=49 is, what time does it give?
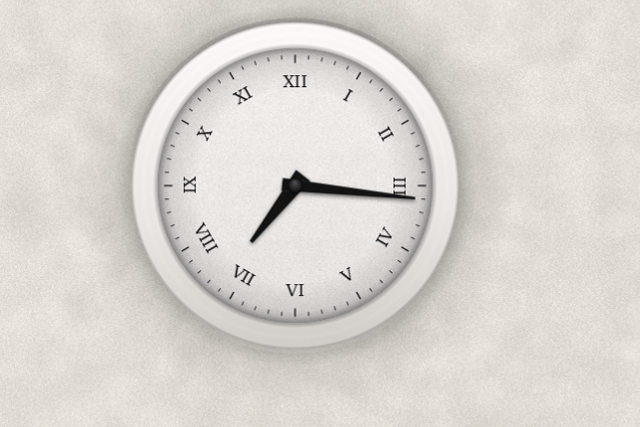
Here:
h=7 m=16
